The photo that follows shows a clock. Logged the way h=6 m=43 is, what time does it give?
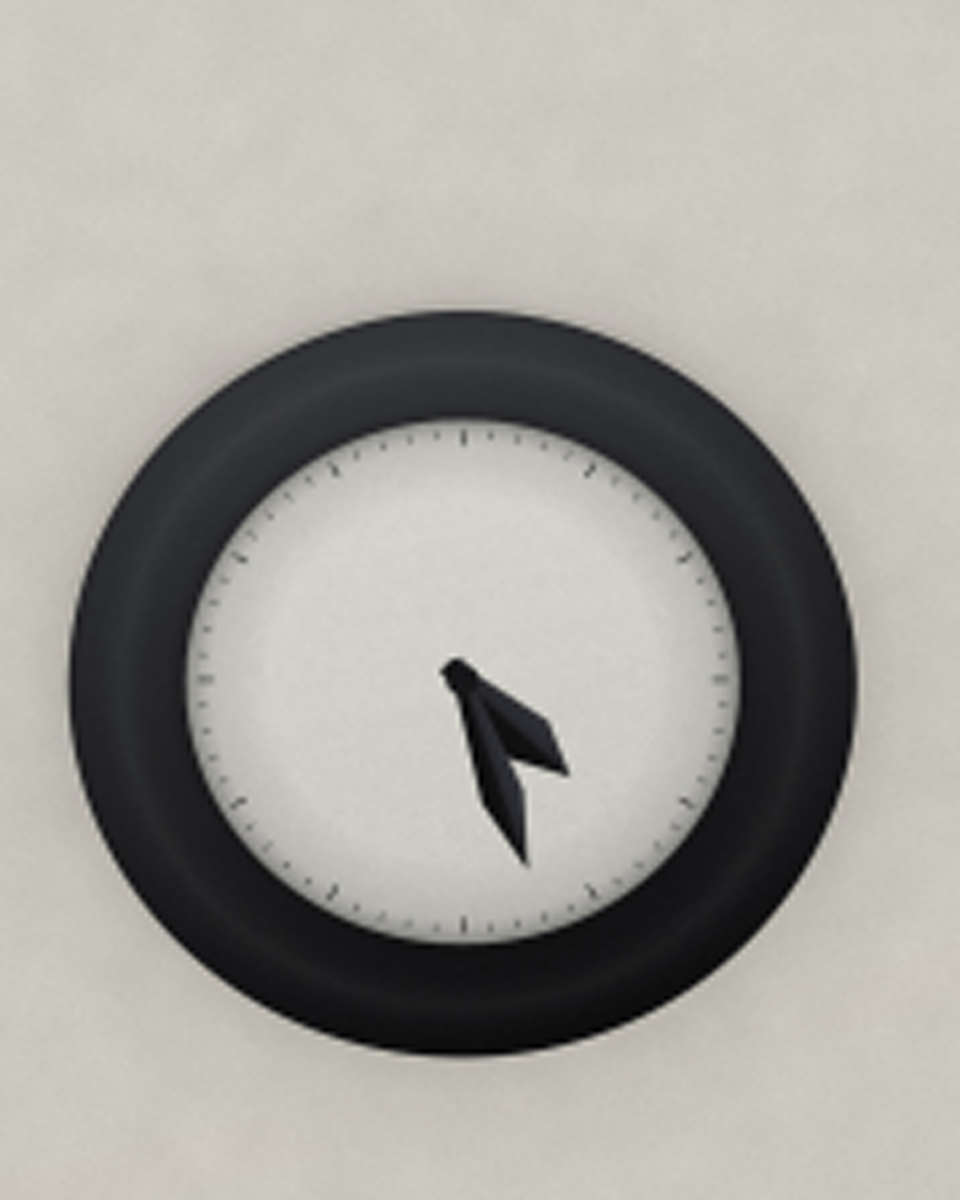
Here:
h=4 m=27
